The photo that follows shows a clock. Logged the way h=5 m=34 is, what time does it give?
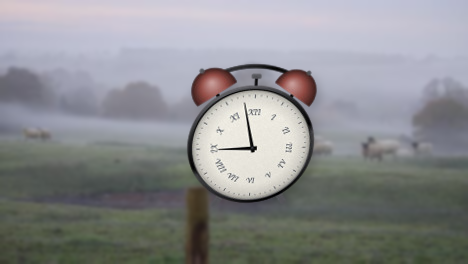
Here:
h=8 m=58
